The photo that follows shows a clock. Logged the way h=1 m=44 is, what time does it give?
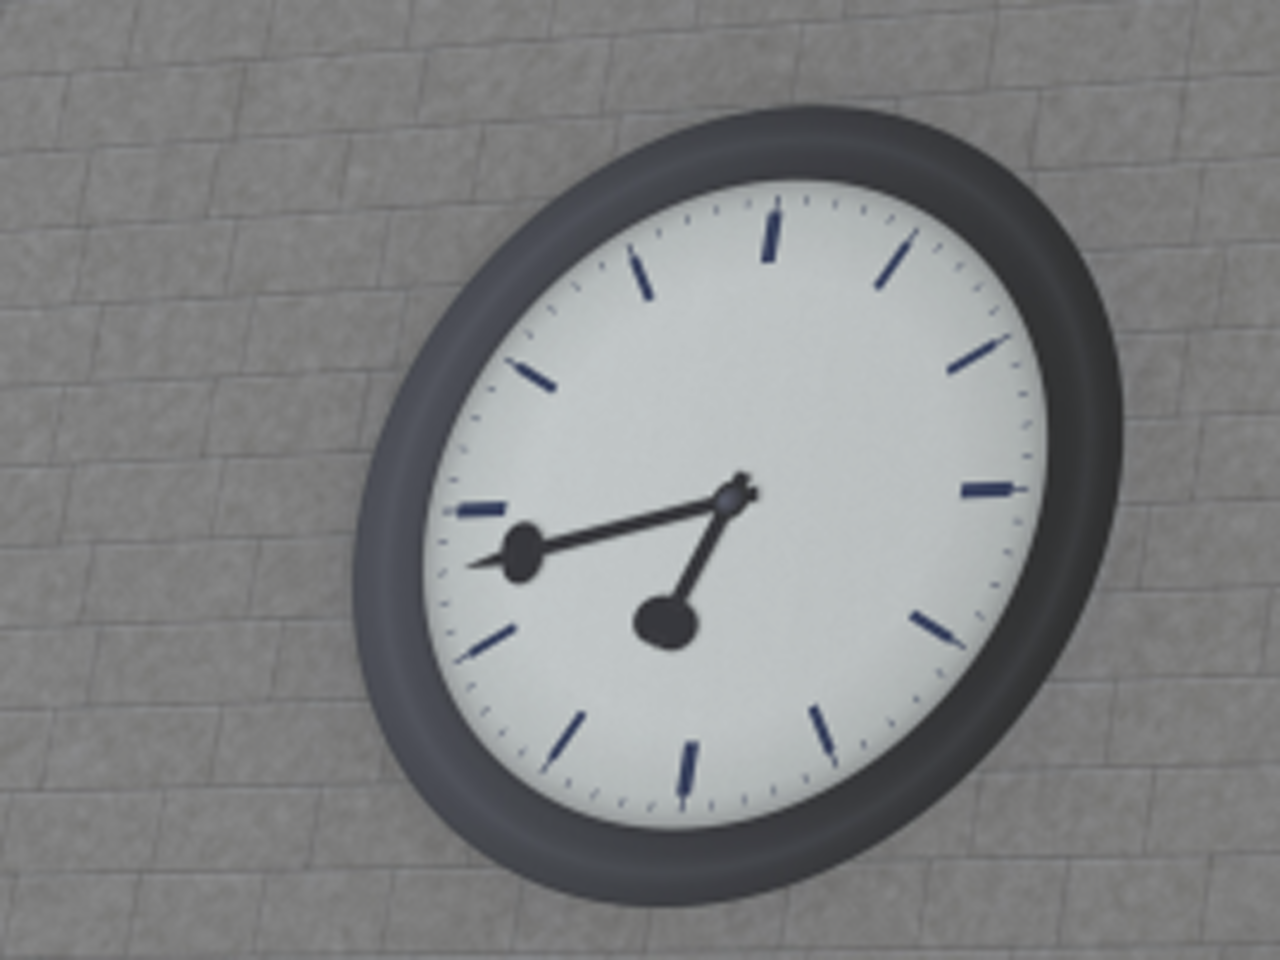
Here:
h=6 m=43
